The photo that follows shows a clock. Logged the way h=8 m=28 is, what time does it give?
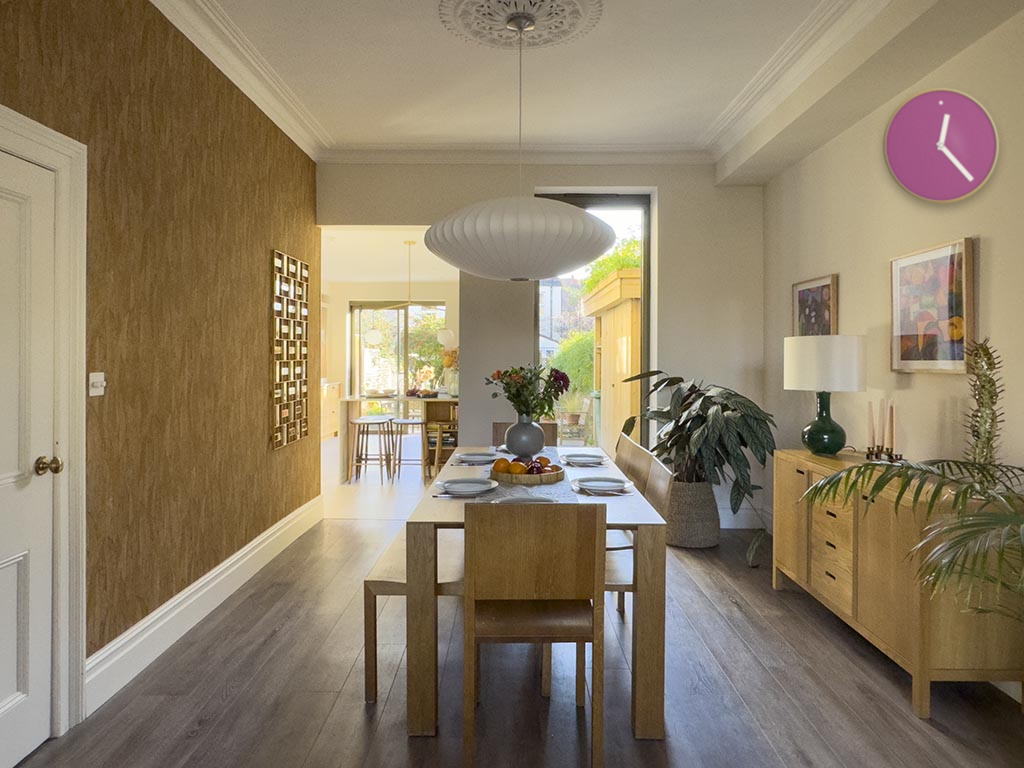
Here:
h=12 m=23
